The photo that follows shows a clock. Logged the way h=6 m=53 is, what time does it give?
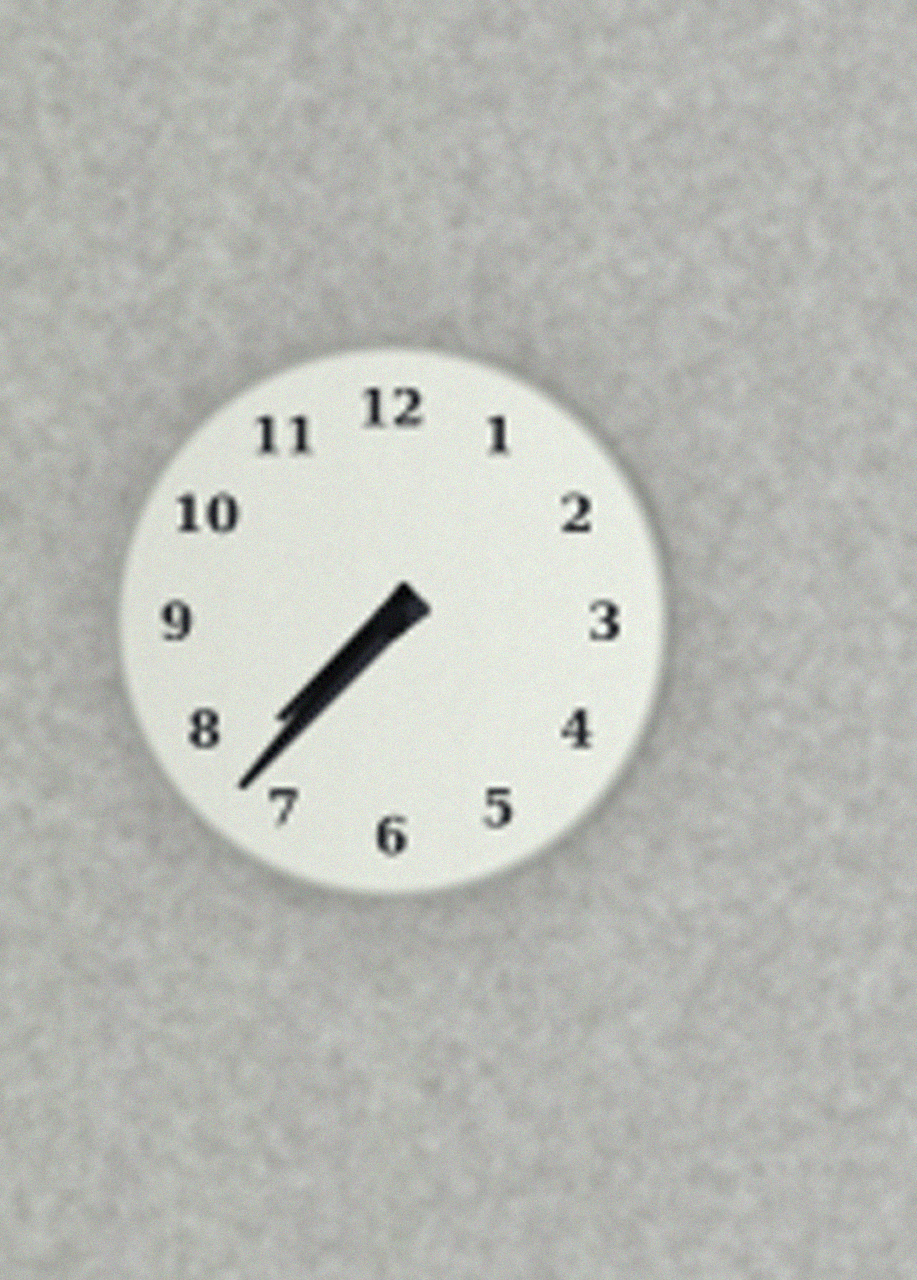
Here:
h=7 m=37
